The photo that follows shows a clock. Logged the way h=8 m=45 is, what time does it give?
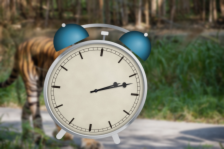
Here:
h=2 m=12
